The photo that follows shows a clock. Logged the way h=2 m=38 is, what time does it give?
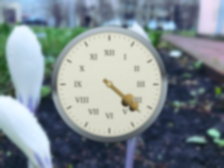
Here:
h=4 m=22
